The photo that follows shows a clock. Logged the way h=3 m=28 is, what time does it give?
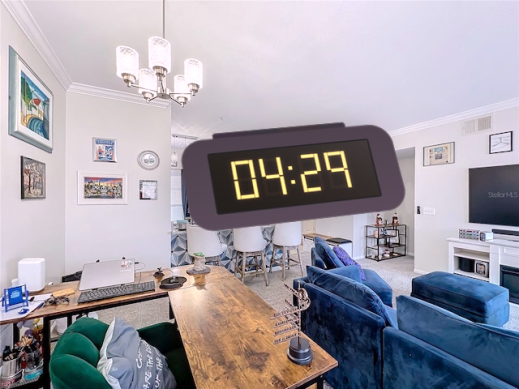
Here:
h=4 m=29
